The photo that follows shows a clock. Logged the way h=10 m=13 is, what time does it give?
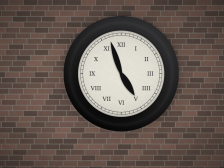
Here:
h=4 m=57
